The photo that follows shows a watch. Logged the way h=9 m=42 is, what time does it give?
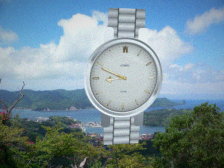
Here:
h=8 m=49
